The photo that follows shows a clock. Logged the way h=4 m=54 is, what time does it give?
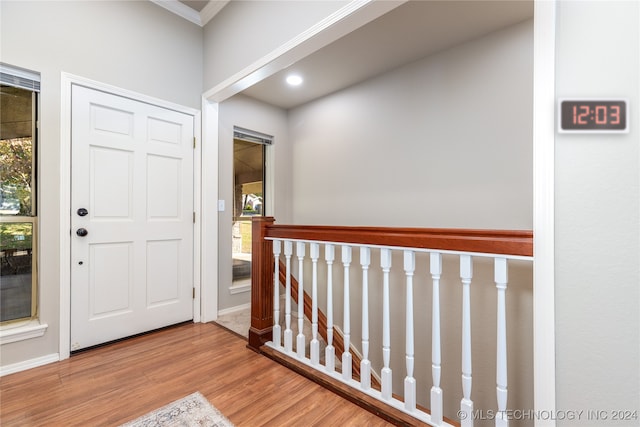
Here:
h=12 m=3
